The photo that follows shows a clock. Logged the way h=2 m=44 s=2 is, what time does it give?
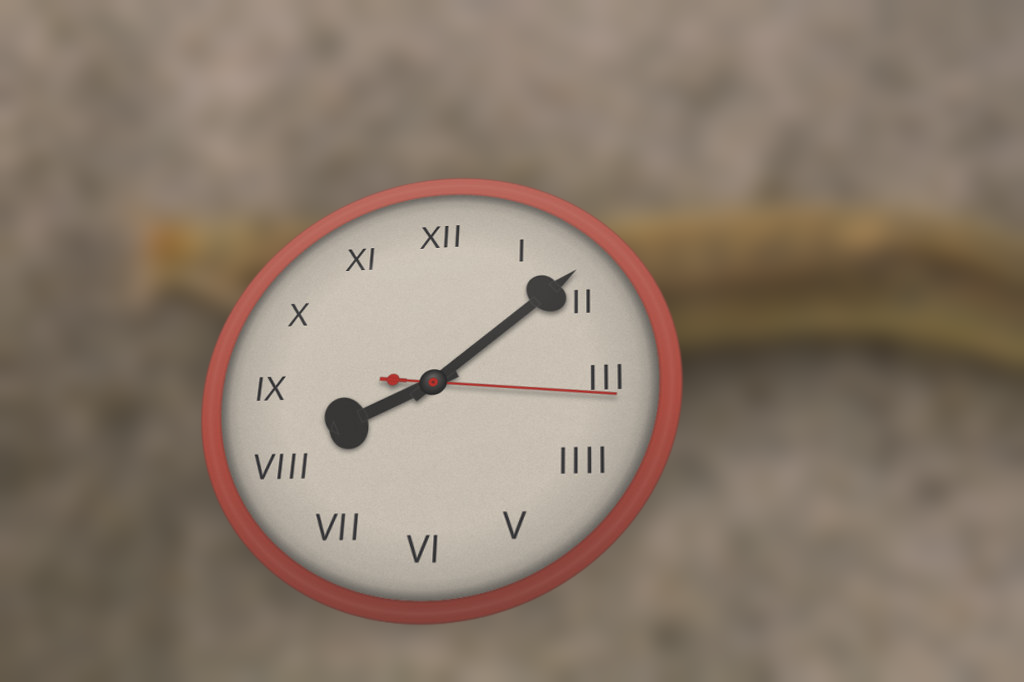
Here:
h=8 m=8 s=16
